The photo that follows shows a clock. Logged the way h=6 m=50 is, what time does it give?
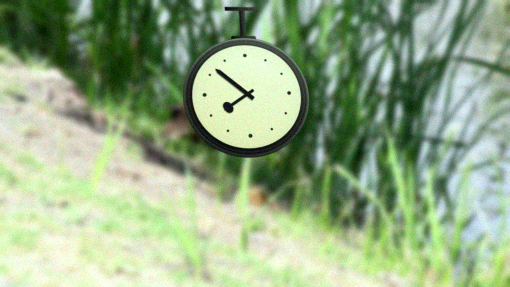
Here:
h=7 m=52
